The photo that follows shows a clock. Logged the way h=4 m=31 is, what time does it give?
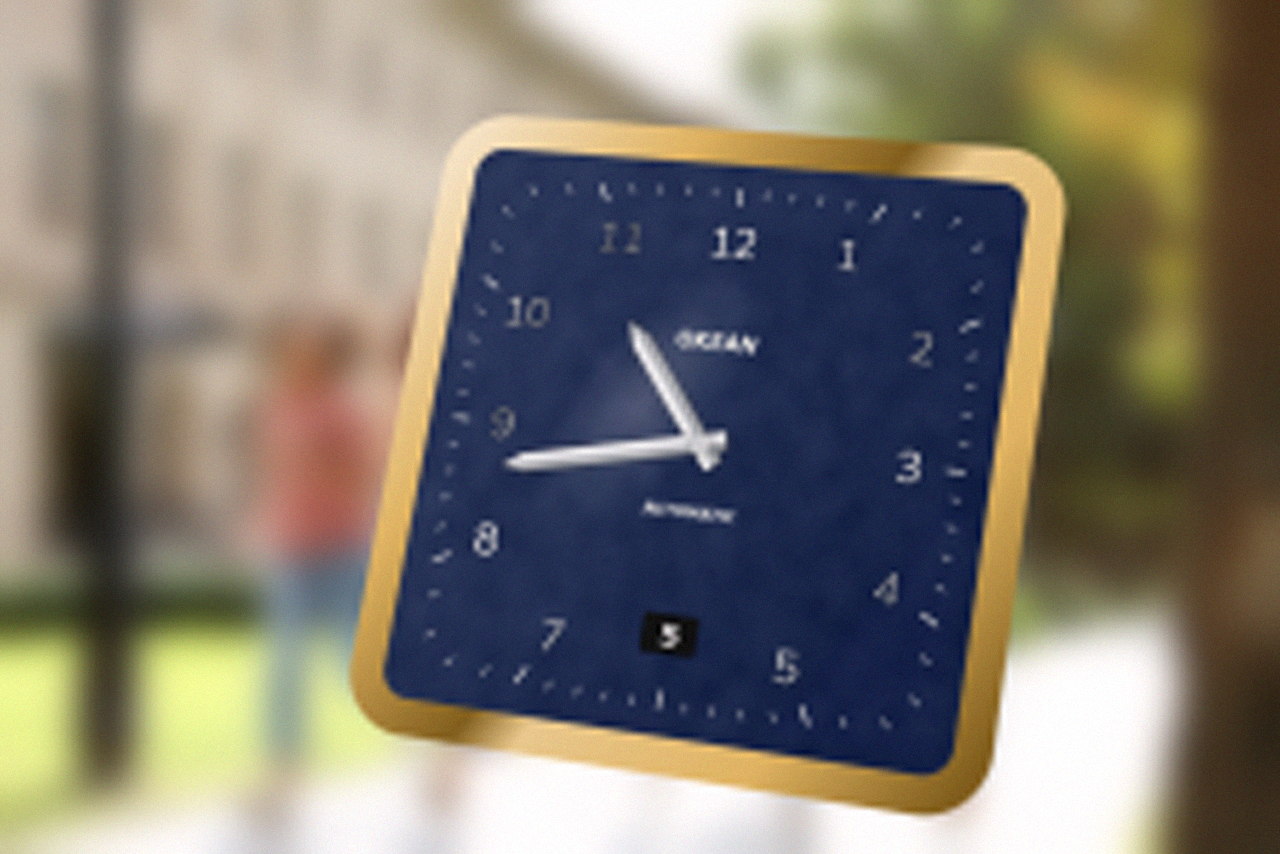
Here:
h=10 m=43
